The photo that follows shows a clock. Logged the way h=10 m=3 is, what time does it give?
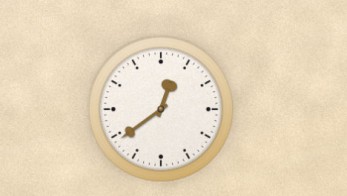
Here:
h=12 m=39
